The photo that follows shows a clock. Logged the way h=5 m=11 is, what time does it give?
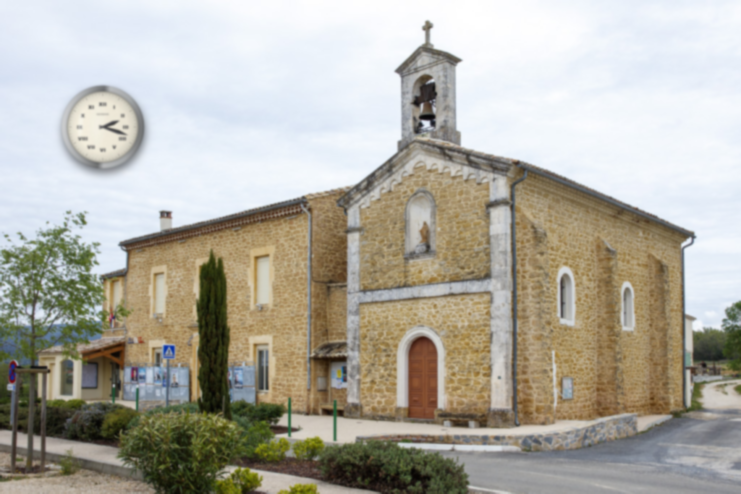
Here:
h=2 m=18
